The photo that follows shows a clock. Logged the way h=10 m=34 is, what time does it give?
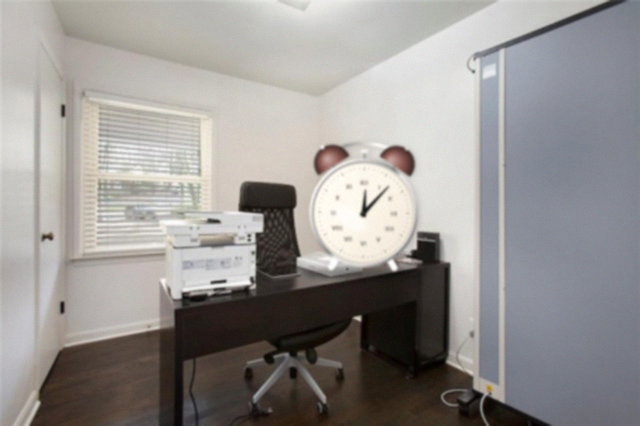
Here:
h=12 m=7
